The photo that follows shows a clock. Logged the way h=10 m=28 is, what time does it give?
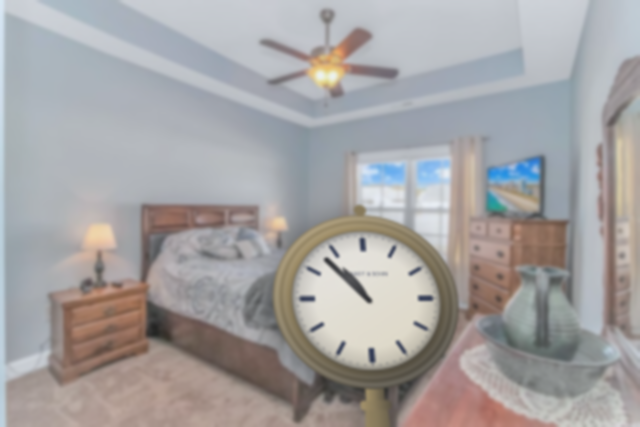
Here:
h=10 m=53
